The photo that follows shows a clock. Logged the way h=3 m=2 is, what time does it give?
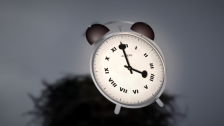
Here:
h=3 m=59
